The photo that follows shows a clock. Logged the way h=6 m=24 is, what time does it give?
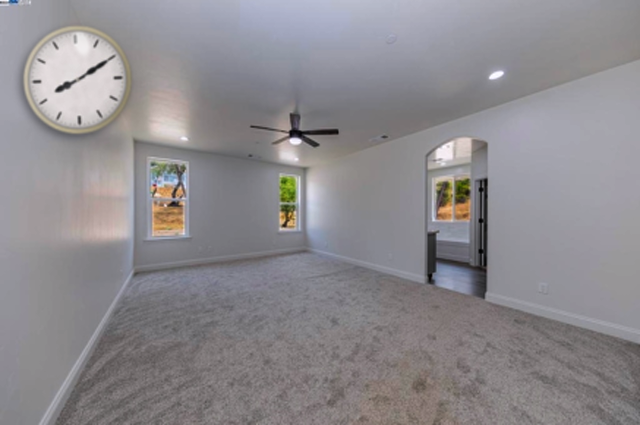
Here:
h=8 m=10
